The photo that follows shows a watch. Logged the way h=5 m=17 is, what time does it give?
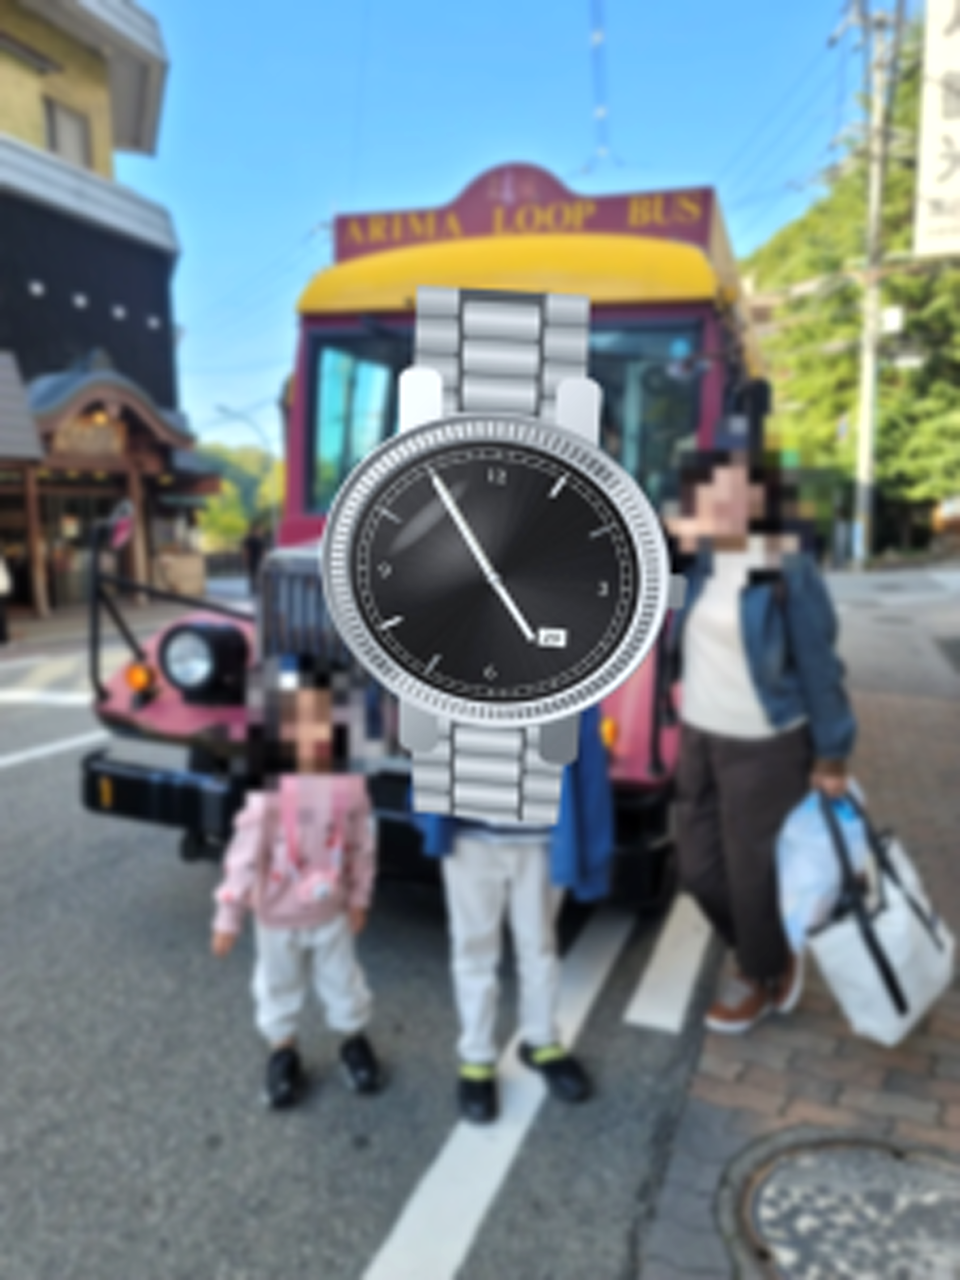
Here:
h=4 m=55
